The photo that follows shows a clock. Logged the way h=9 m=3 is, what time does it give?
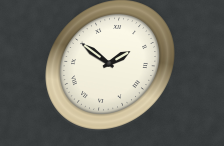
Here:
h=1 m=50
